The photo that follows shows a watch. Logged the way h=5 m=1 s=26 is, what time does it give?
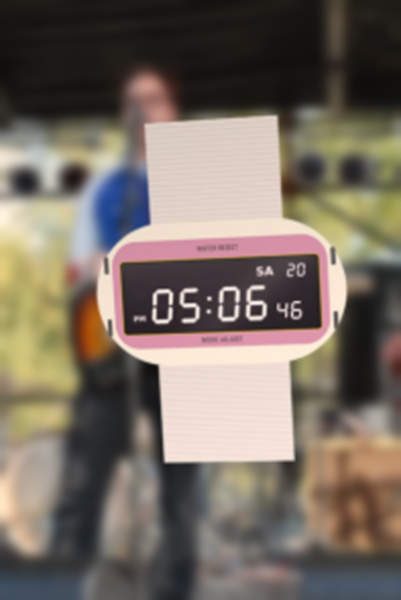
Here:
h=5 m=6 s=46
